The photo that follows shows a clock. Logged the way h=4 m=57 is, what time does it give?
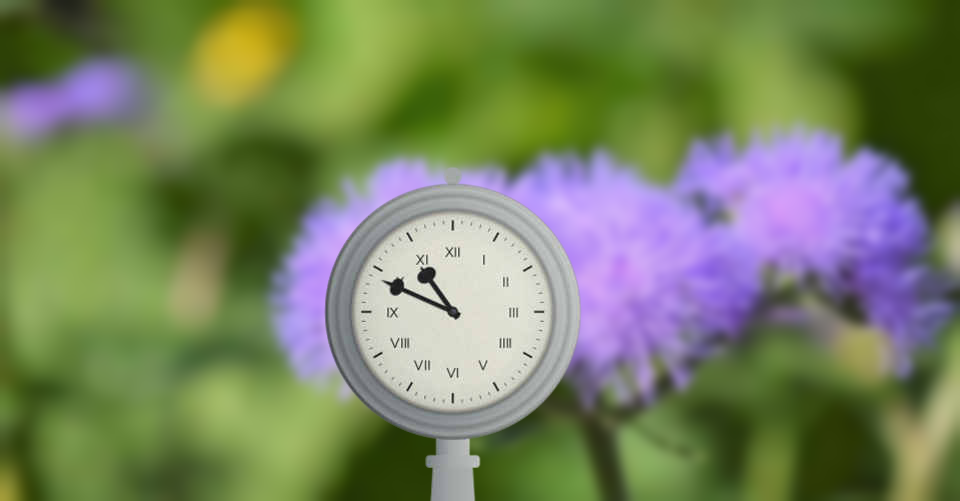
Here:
h=10 m=49
